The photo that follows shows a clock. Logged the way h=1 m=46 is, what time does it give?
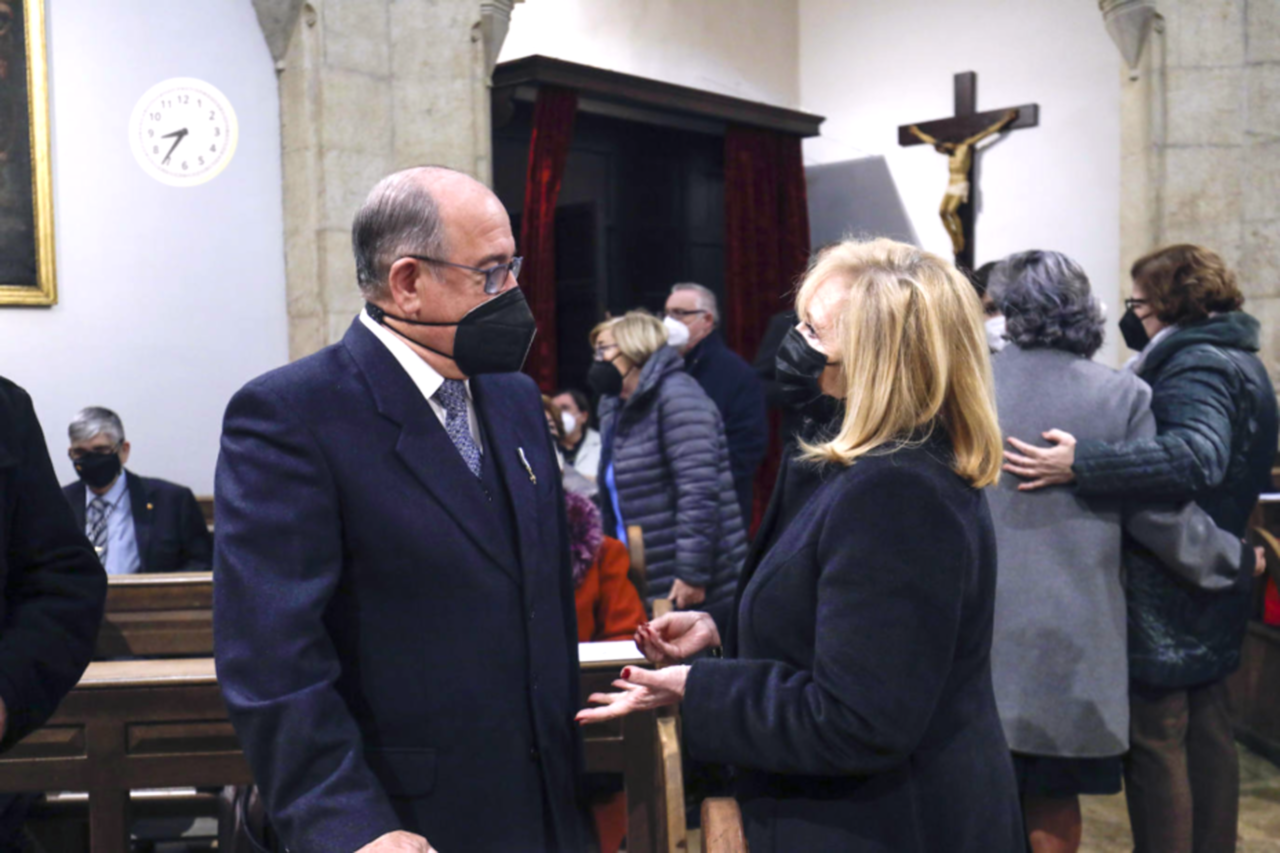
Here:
h=8 m=36
